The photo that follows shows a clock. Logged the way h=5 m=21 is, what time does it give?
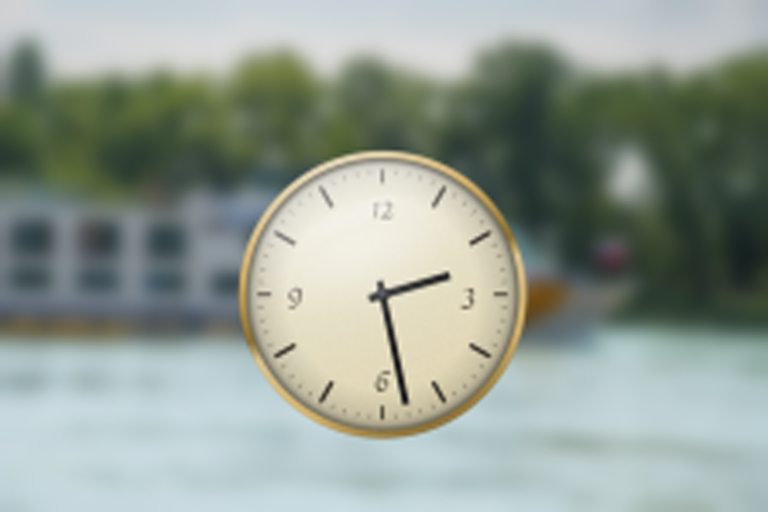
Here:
h=2 m=28
